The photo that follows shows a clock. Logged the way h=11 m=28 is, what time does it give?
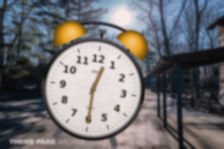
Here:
h=12 m=30
